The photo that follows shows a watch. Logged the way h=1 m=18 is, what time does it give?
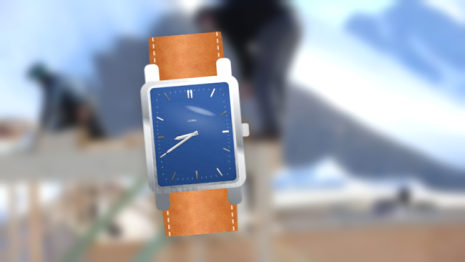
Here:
h=8 m=40
